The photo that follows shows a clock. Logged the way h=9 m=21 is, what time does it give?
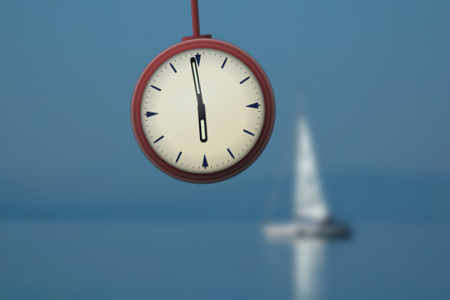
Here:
h=5 m=59
